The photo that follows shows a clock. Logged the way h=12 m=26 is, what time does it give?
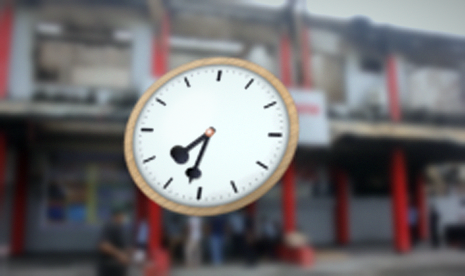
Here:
h=7 m=32
